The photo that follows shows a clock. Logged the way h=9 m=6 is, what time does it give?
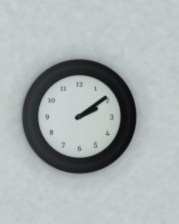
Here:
h=2 m=9
